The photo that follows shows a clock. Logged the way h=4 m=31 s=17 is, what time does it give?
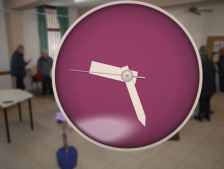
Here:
h=9 m=26 s=46
